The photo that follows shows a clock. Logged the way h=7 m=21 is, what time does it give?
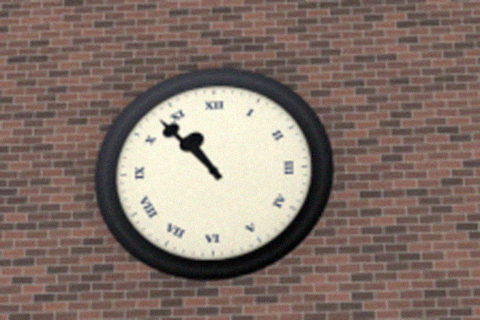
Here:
h=10 m=53
